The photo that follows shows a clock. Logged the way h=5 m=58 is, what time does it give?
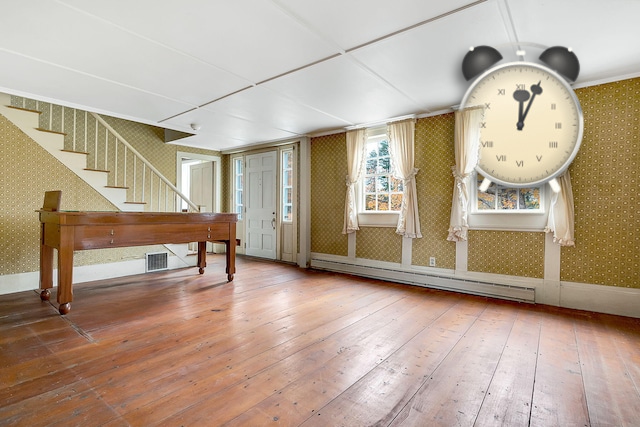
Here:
h=12 m=4
